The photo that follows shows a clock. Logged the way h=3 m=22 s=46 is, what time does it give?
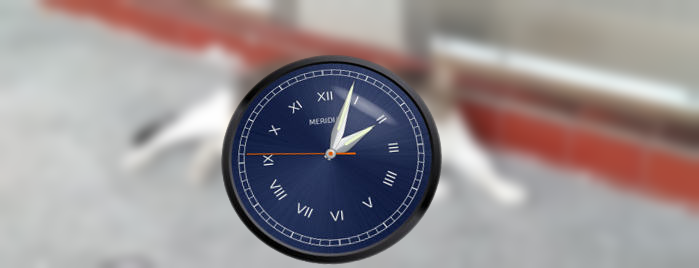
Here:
h=2 m=3 s=46
